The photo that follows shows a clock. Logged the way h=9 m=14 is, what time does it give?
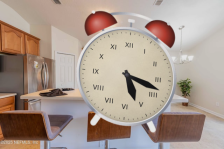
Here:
h=5 m=18
